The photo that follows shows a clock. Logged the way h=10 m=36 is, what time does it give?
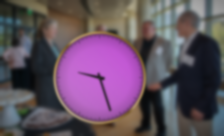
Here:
h=9 m=27
